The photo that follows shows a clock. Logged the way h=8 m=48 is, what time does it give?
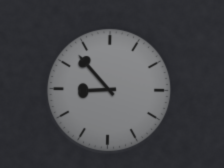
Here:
h=8 m=53
